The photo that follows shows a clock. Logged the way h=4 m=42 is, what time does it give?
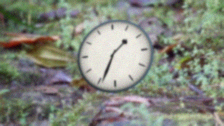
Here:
h=1 m=34
